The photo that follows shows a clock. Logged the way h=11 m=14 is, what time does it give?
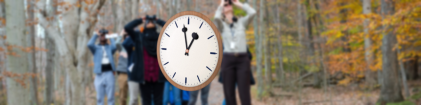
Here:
h=12 m=58
